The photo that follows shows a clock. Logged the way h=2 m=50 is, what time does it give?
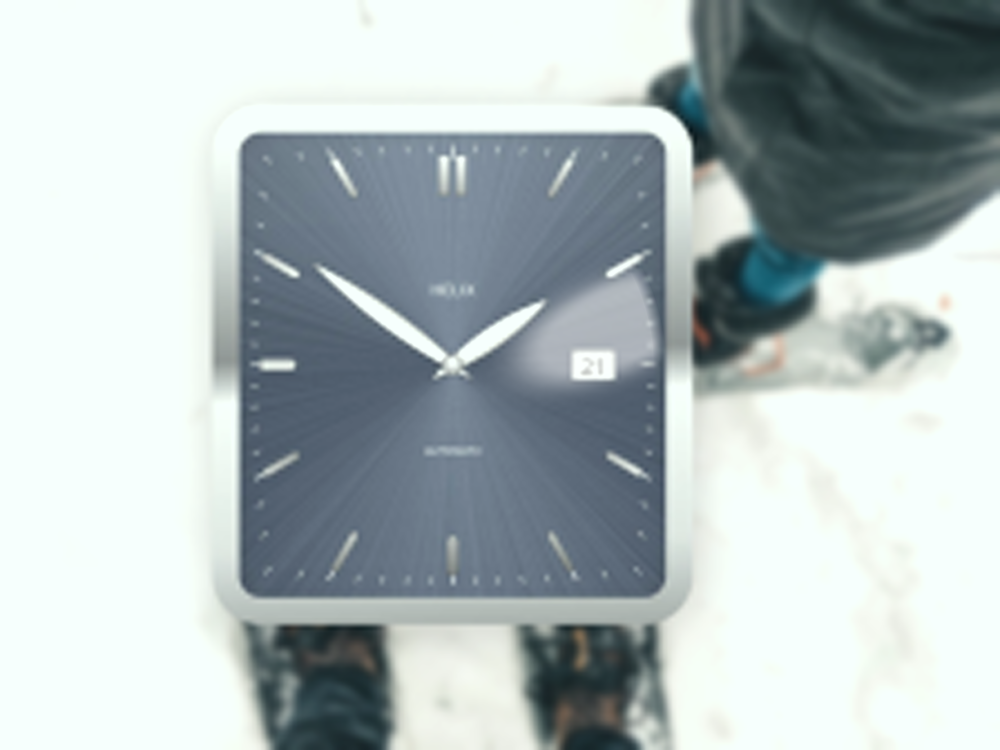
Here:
h=1 m=51
